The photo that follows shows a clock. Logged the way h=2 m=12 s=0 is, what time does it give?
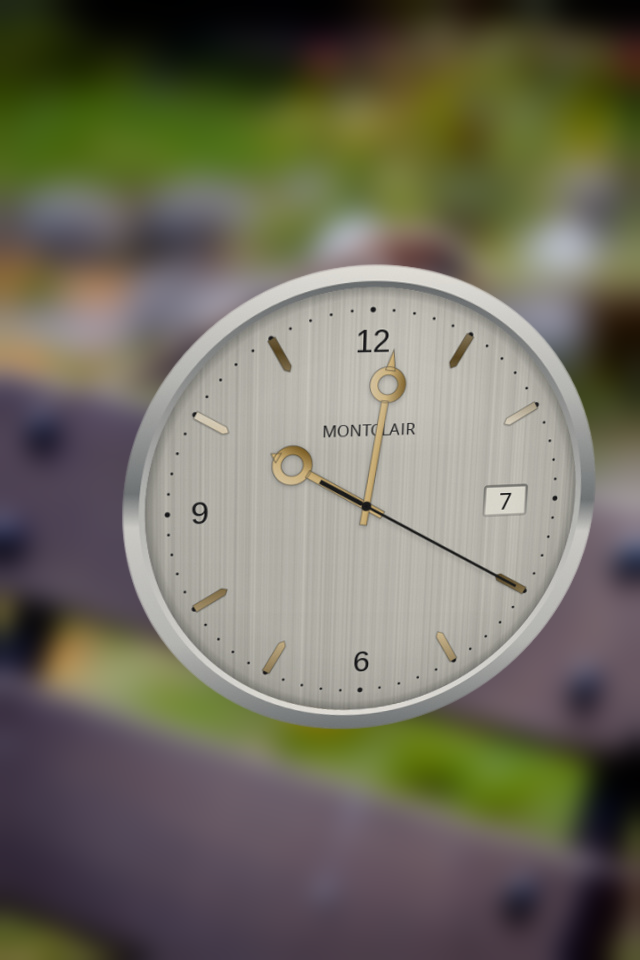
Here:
h=10 m=1 s=20
